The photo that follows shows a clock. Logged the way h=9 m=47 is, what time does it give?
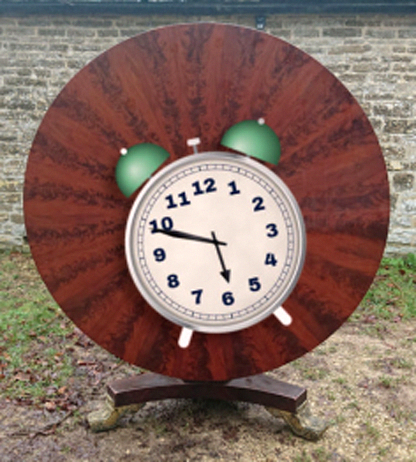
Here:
h=5 m=49
